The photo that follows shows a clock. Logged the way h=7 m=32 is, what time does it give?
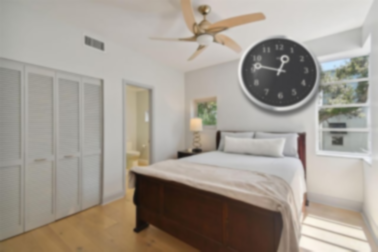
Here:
h=12 m=47
